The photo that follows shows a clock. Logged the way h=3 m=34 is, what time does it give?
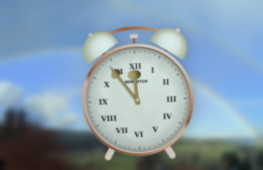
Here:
h=11 m=54
